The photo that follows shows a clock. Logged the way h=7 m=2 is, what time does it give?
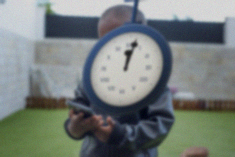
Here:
h=12 m=2
